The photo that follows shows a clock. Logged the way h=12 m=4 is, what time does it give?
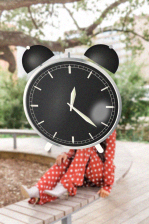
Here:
h=12 m=22
